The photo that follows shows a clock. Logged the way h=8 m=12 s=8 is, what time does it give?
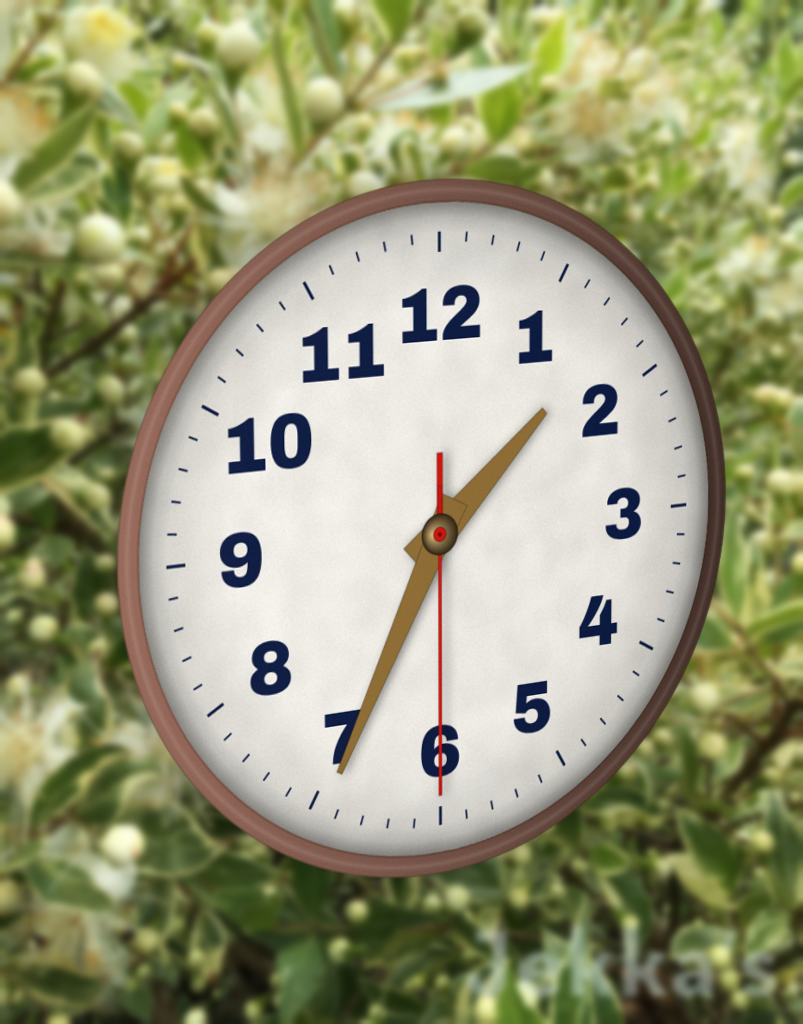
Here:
h=1 m=34 s=30
